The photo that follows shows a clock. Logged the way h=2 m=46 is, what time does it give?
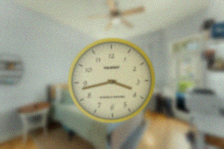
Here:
h=3 m=43
